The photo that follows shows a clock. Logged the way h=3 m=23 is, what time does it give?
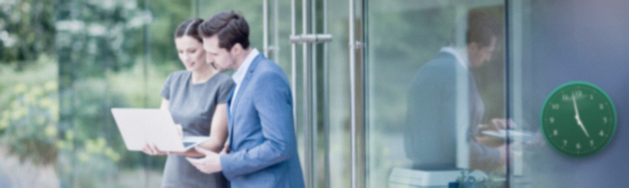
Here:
h=4 m=58
